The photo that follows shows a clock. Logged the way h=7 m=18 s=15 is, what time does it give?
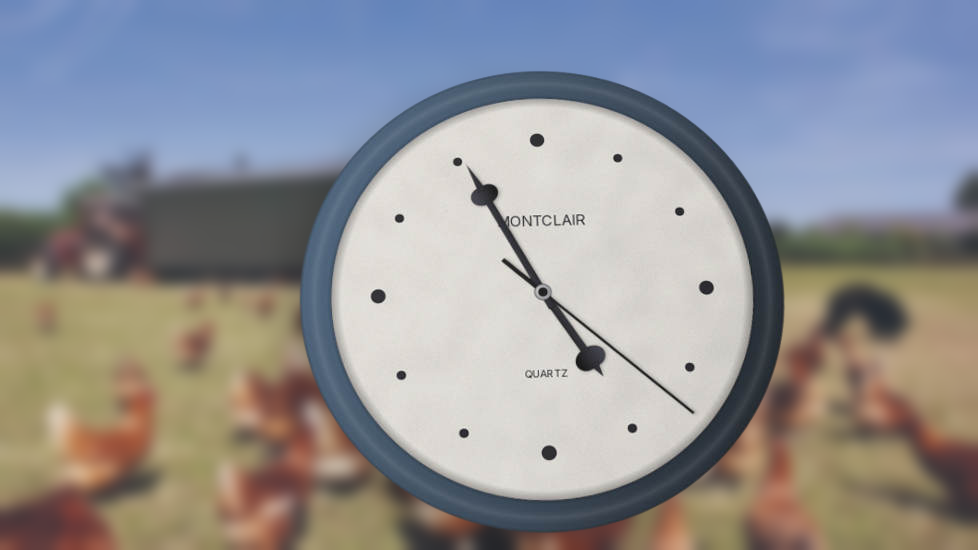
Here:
h=4 m=55 s=22
